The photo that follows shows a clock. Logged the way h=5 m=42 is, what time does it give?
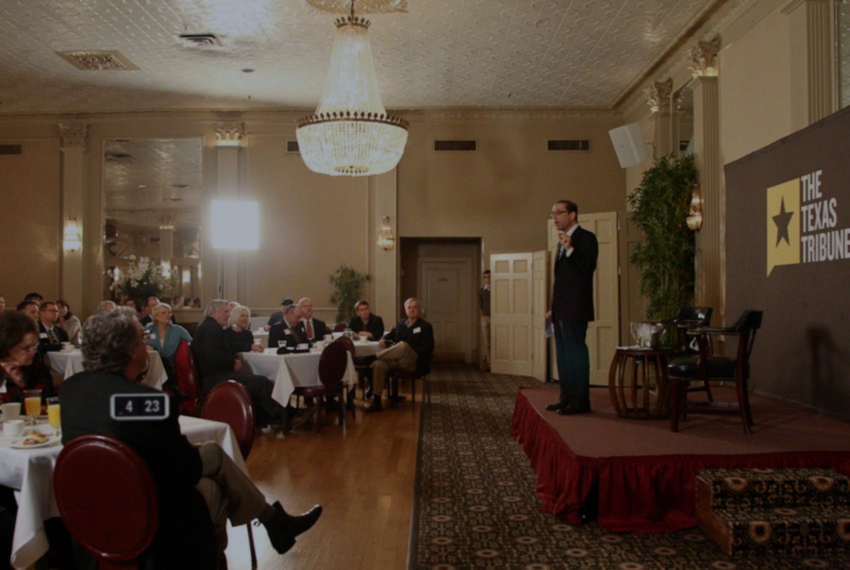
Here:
h=4 m=23
